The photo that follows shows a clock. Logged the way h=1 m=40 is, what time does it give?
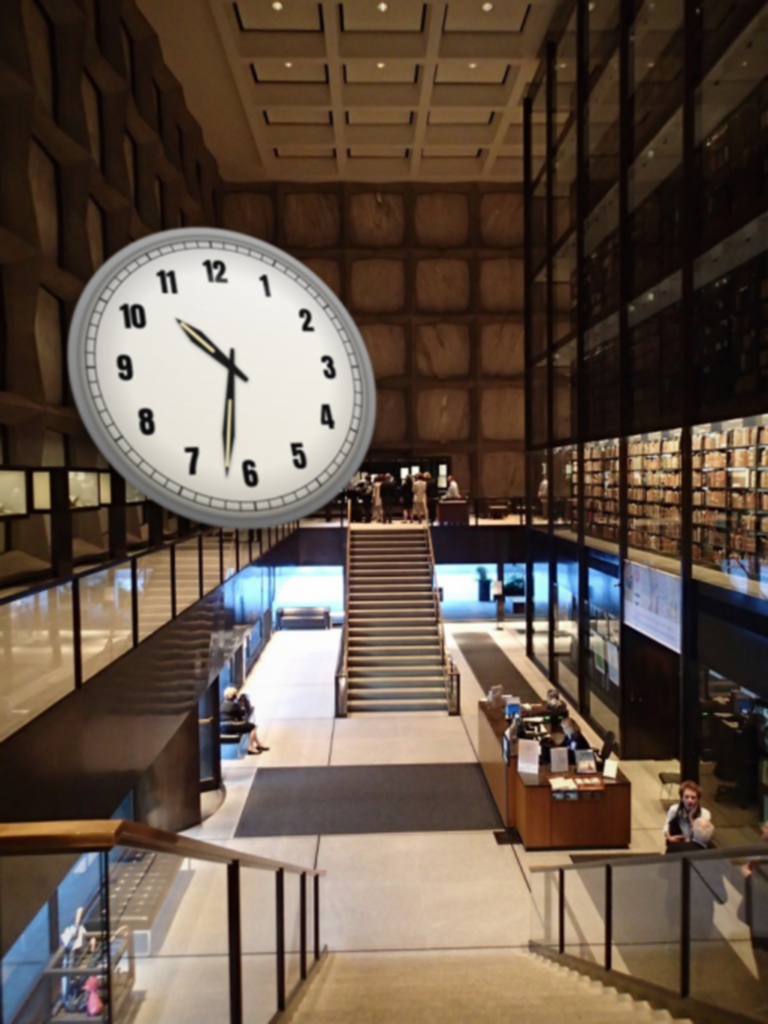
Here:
h=10 m=32
